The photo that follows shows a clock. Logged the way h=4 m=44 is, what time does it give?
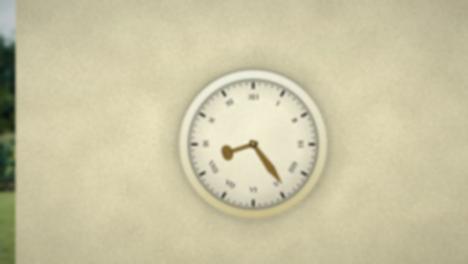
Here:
h=8 m=24
